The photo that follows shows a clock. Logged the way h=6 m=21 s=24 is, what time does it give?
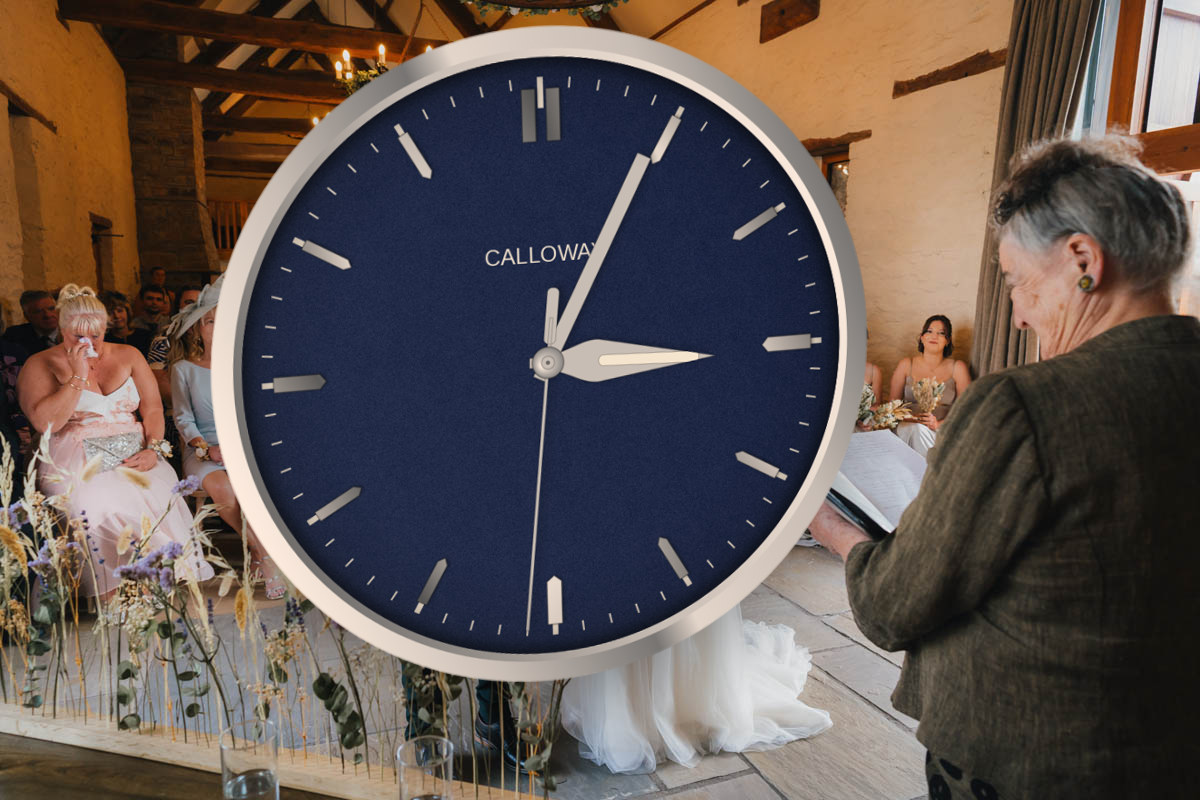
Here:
h=3 m=4 s=31
